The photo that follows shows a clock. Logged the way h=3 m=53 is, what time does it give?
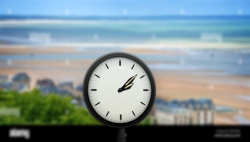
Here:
h=2 m=8
